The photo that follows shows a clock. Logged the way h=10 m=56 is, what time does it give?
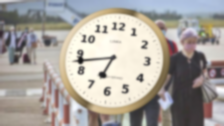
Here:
h=6 m=43
